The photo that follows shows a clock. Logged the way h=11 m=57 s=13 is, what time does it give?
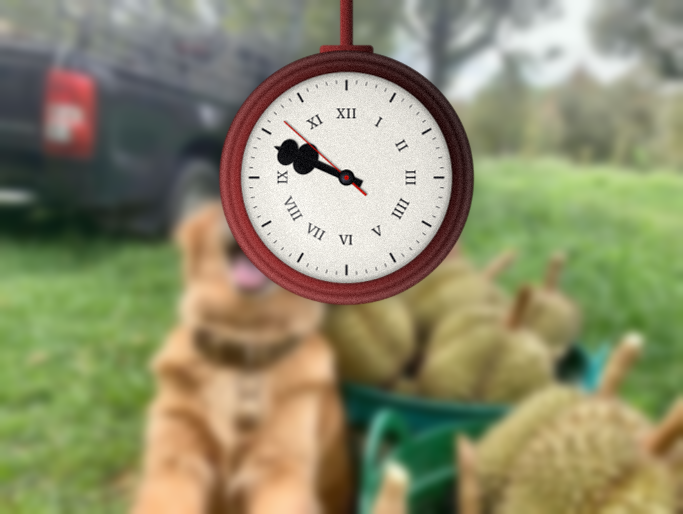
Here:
h=9 m=48 s=52
